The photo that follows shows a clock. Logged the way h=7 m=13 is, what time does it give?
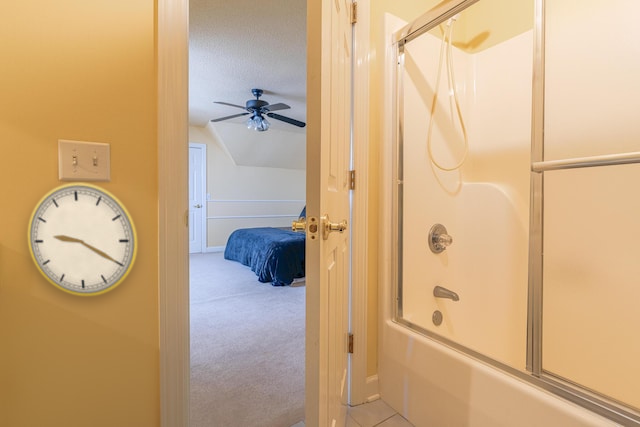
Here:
h=9 m=20
